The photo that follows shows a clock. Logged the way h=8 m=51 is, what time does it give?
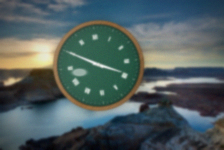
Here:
h=3 m=50
